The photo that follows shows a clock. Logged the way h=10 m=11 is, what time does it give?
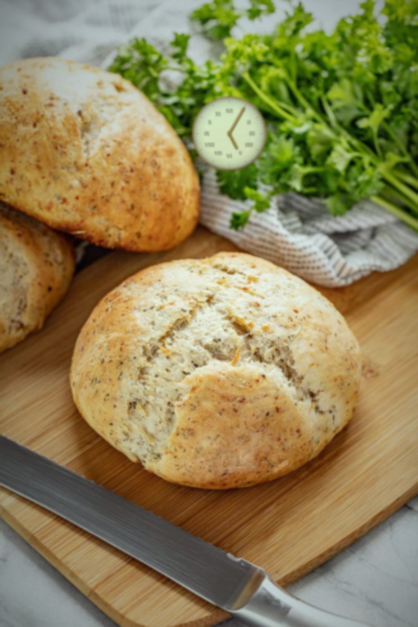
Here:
h=5 m=5
